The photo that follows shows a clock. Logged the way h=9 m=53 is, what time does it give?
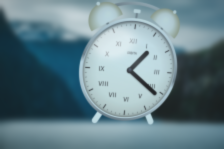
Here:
h=1 m=21
